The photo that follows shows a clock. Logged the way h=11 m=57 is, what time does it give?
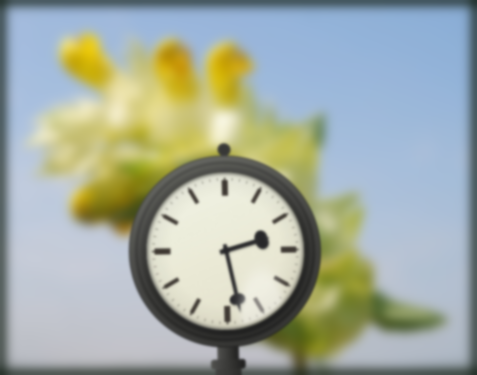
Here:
h=2 m=28
